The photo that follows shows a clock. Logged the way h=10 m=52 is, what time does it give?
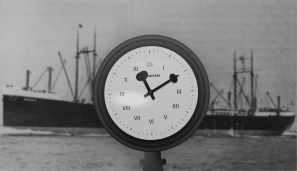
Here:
h=11 m=10
